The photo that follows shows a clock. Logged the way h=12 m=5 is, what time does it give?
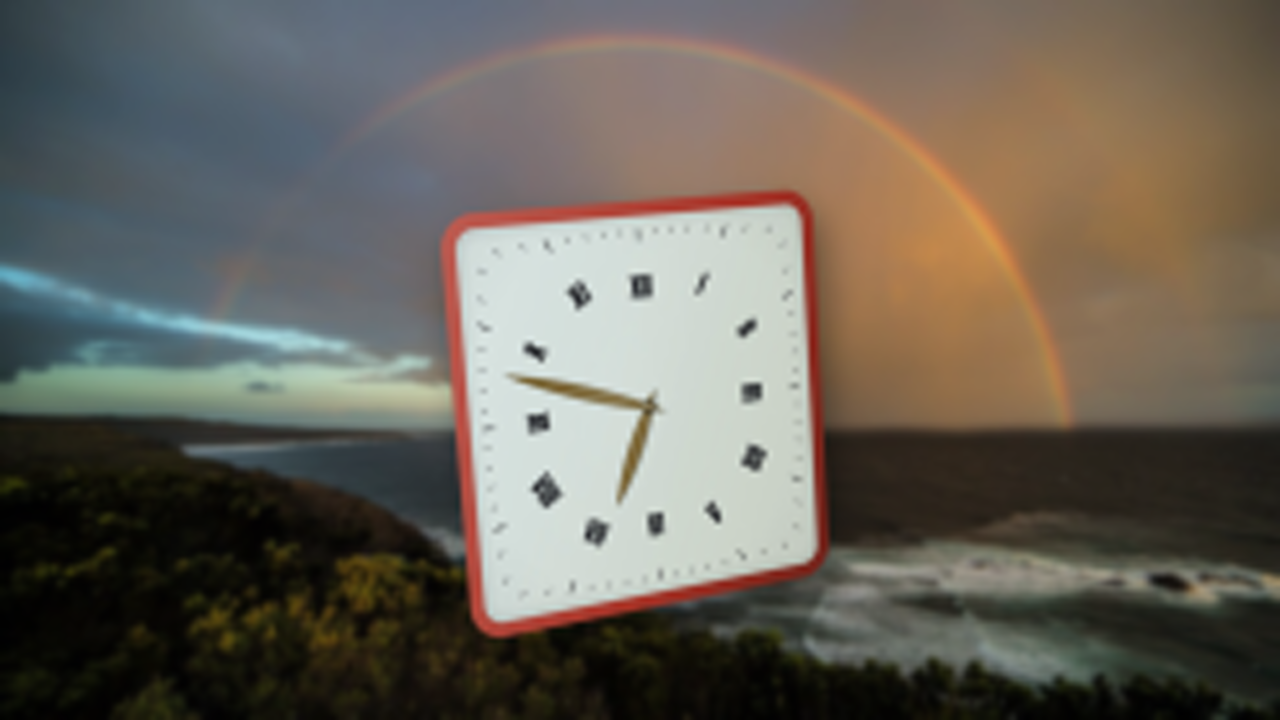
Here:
h=6 m=48
